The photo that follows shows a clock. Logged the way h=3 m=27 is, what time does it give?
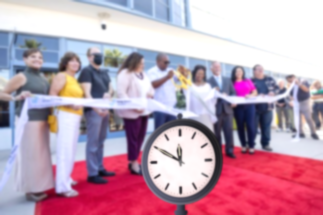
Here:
h=11 m=50
